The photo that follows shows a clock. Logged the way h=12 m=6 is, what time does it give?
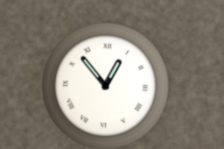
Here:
h=12 m=53
